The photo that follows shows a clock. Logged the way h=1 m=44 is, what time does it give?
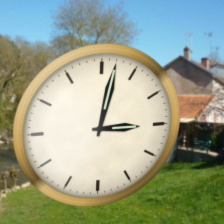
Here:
h=3 m=2
